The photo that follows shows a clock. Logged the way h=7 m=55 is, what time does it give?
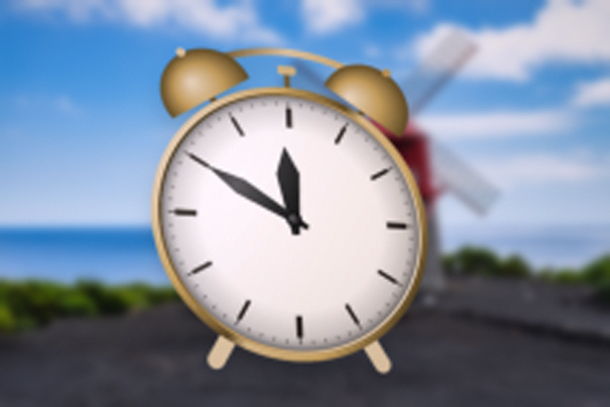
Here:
h=11 m=50
